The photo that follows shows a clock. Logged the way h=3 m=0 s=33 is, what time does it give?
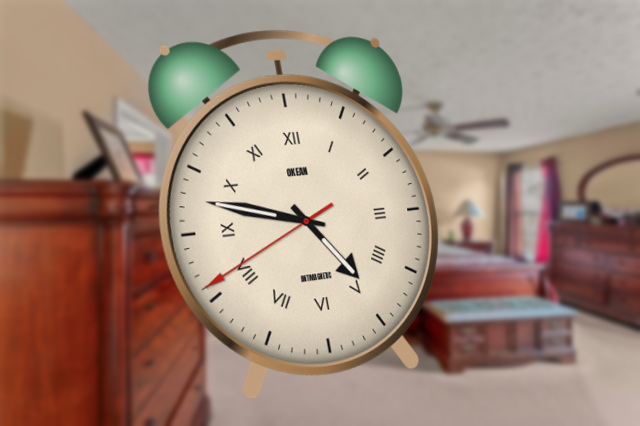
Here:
h=4 m=47 s=41
